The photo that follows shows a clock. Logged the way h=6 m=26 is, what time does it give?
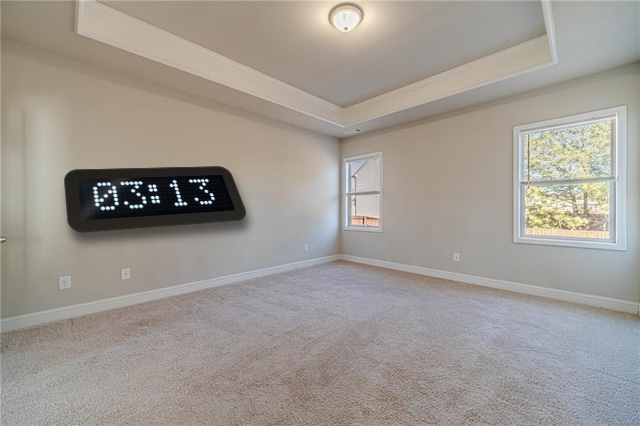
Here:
h=3 m=13
